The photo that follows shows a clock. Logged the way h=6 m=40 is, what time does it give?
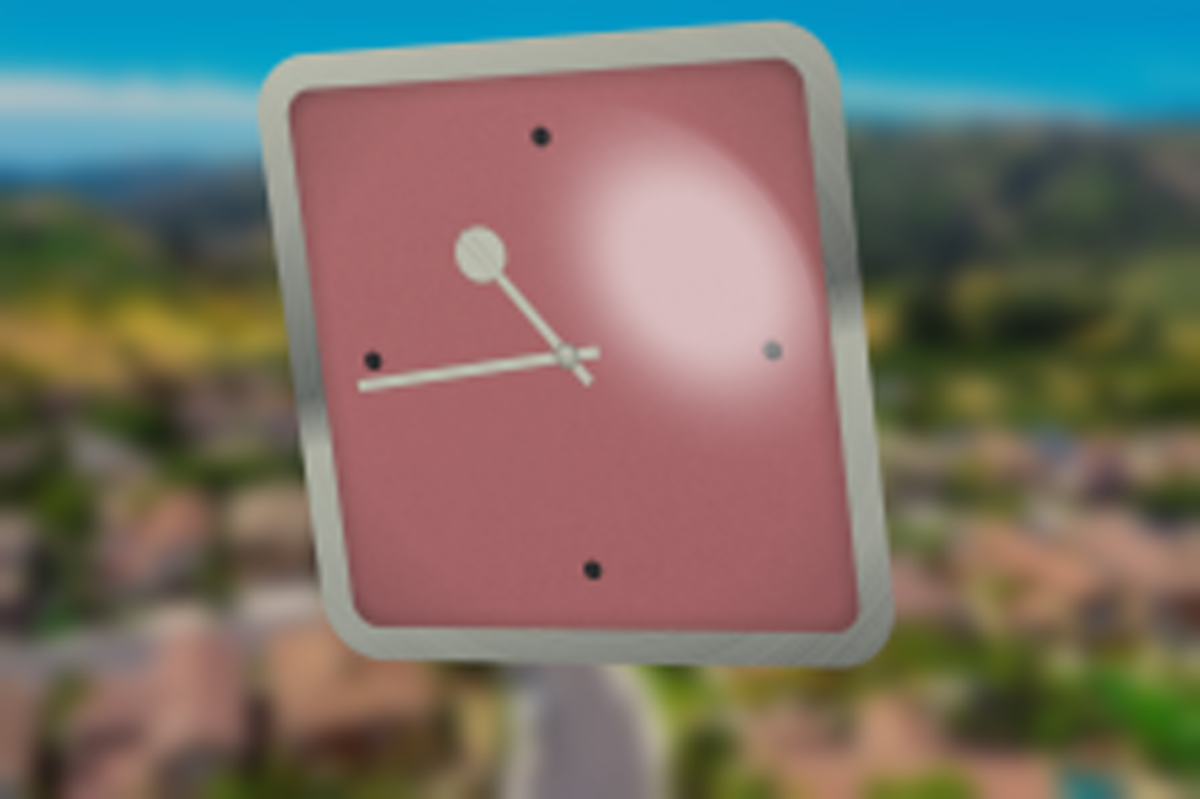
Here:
h=10 m=44
